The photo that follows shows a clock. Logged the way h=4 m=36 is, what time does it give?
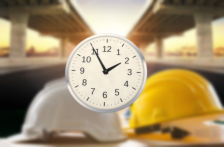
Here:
h=1 m=55
